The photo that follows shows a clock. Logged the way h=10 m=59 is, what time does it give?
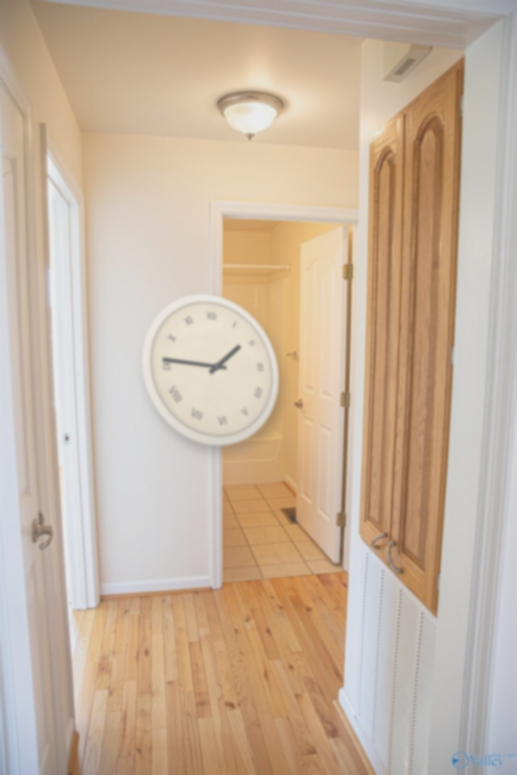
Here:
h=1 m=46
